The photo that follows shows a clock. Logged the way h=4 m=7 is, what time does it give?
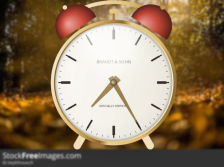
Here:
h=7 m=25
